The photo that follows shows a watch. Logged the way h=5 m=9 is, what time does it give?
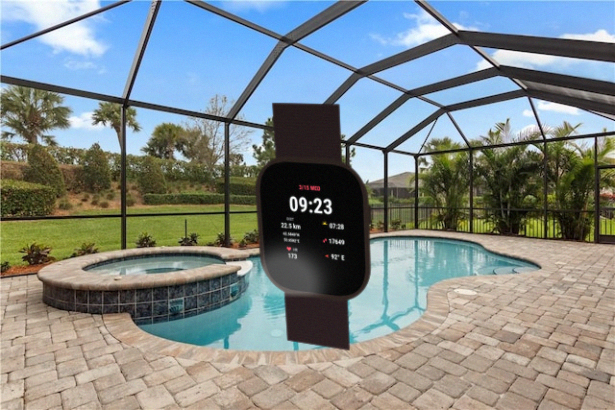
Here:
h=9 m=23
